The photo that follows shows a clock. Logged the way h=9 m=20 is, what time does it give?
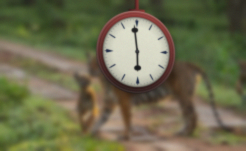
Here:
h=5 m=59
